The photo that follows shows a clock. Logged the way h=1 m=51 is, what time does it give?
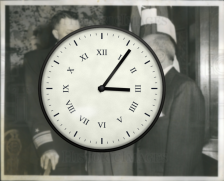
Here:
h=3 m=6
